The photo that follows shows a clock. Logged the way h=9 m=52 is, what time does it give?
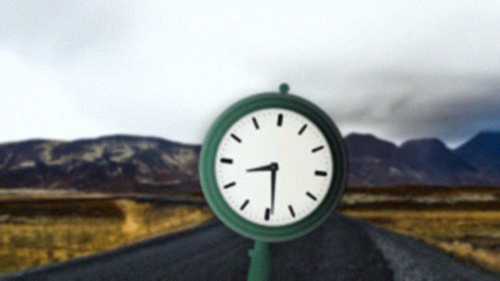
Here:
h=8 m=29
